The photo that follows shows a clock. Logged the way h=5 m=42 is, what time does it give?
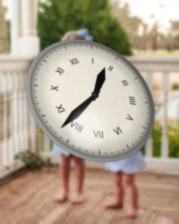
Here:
h=1 m=42
